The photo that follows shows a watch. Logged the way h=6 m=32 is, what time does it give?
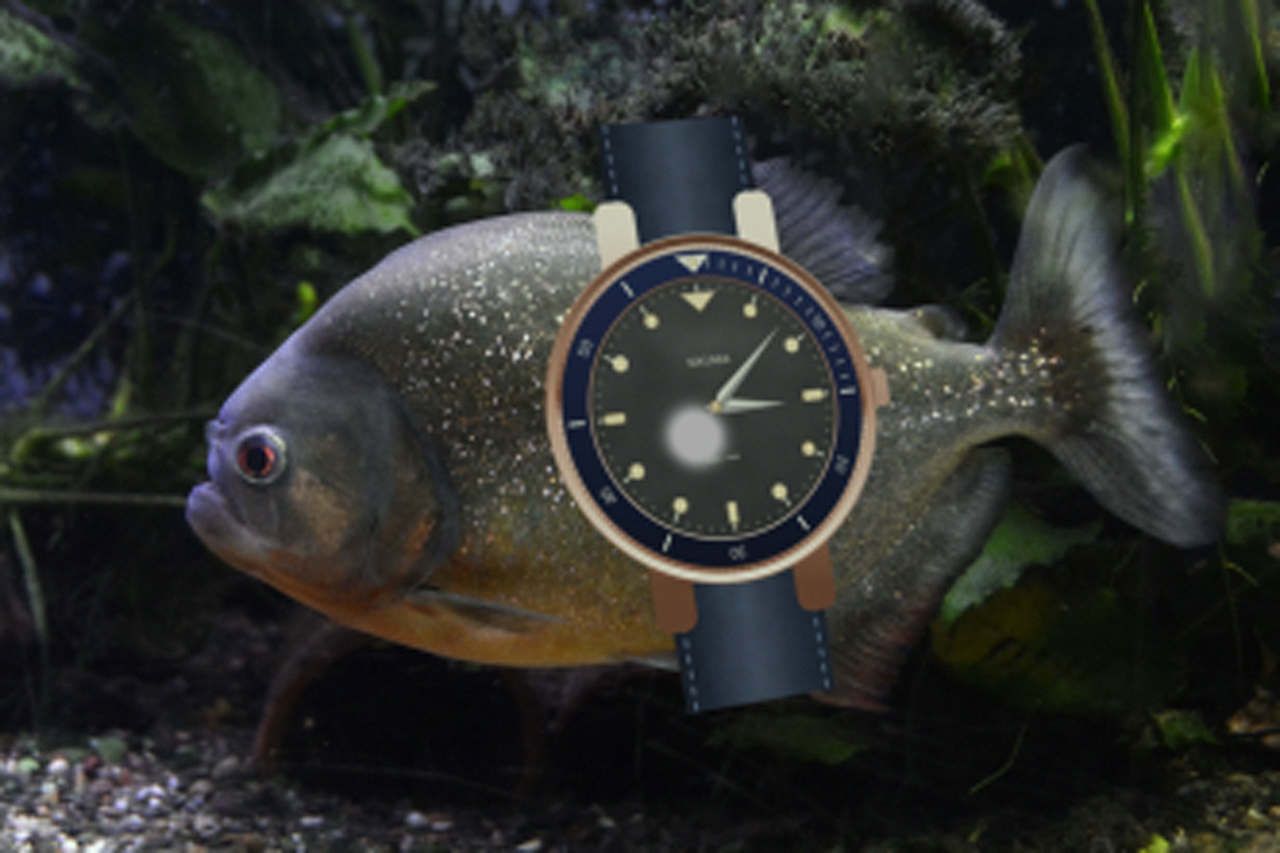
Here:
h=3 m=8
